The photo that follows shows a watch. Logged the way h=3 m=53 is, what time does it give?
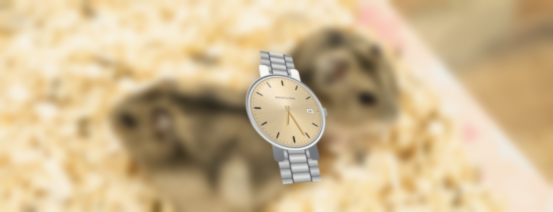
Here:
h=6 m=26
